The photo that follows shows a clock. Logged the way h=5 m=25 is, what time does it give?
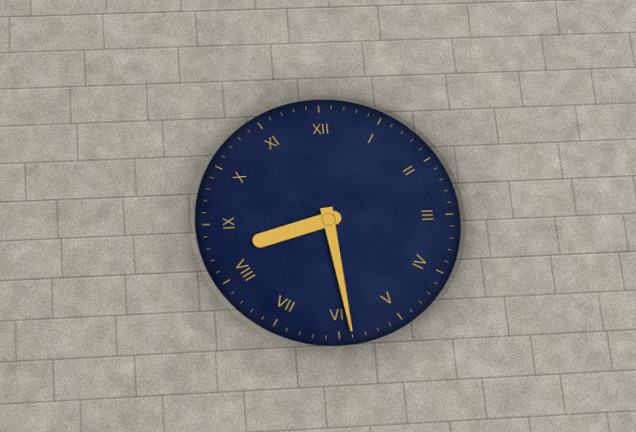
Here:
h=8 m=29
